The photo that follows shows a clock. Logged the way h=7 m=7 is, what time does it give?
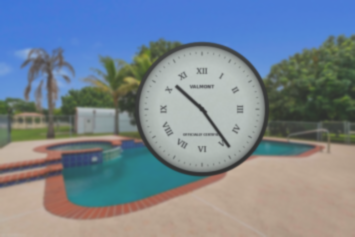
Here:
h=10 m=24
